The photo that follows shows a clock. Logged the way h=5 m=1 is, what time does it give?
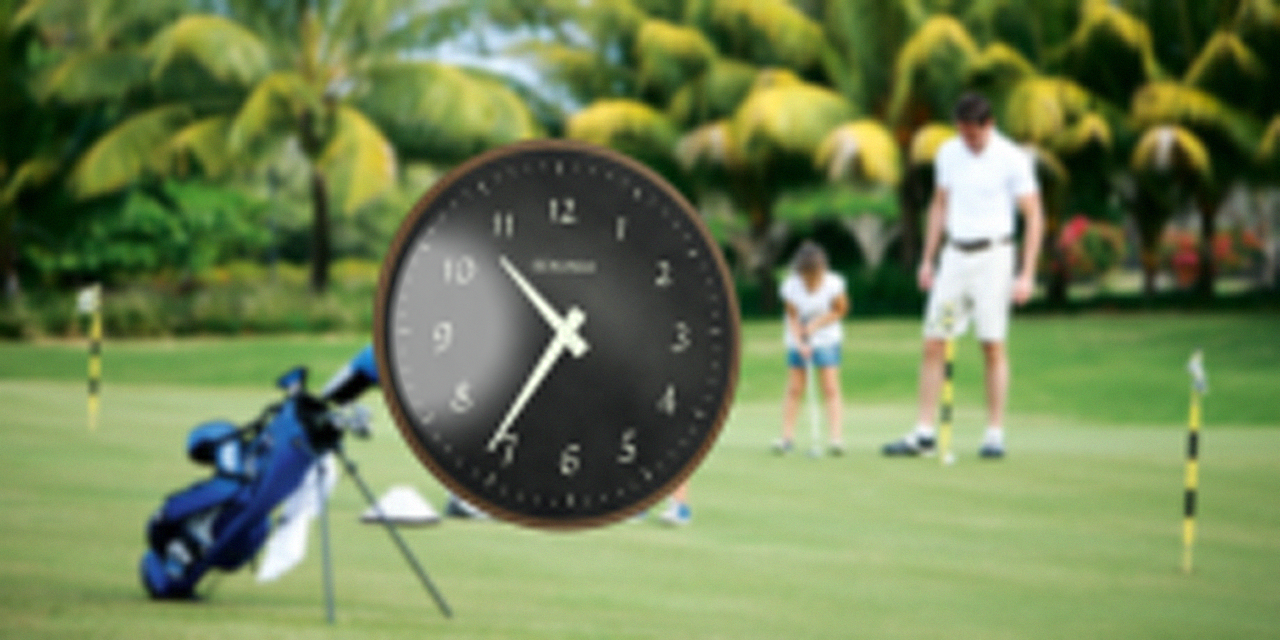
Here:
h=10 m=36
